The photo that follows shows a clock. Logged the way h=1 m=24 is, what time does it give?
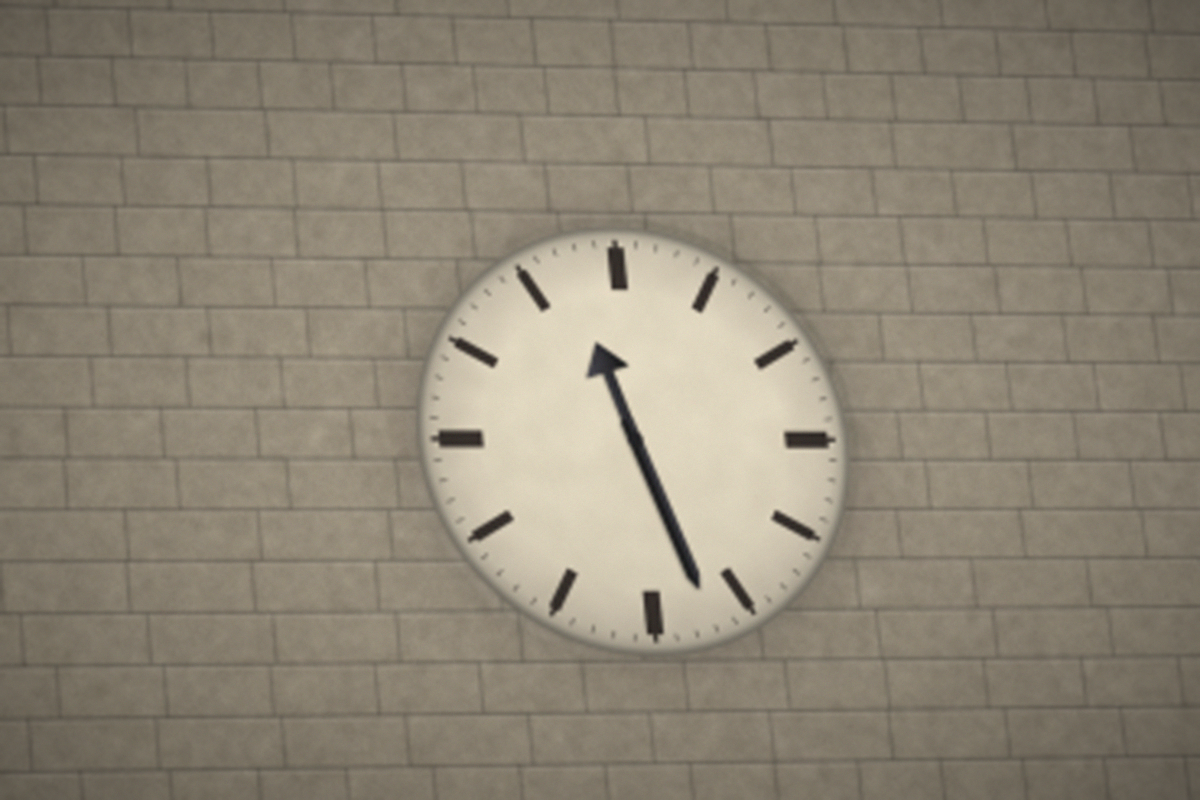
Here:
h=11 m=27
